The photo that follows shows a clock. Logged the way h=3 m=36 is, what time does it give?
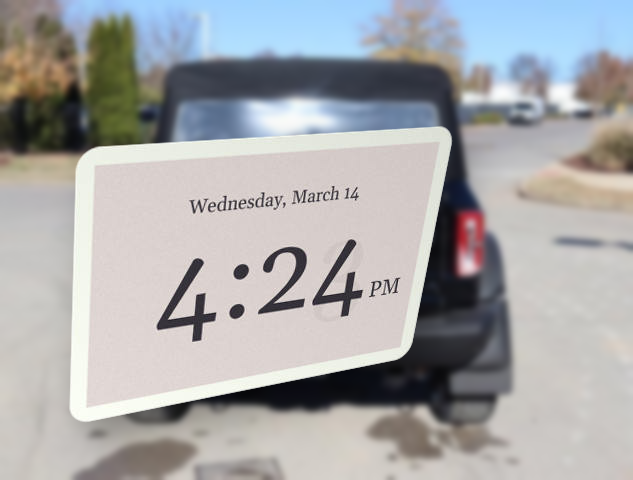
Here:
h=4 m=24
